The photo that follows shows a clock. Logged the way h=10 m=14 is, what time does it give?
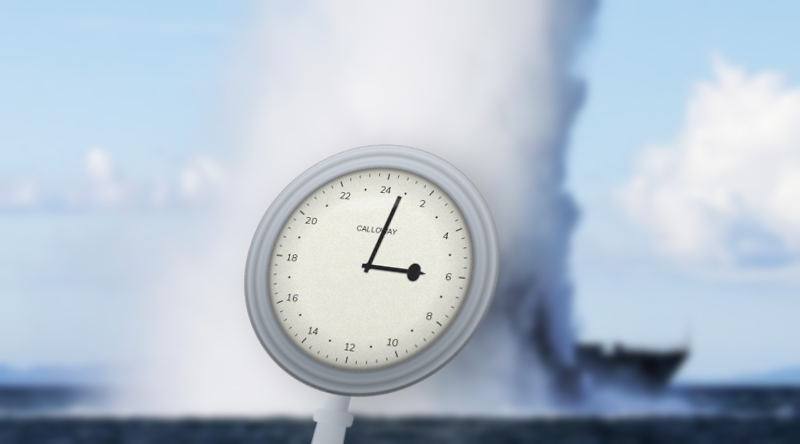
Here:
h=6 m=2
